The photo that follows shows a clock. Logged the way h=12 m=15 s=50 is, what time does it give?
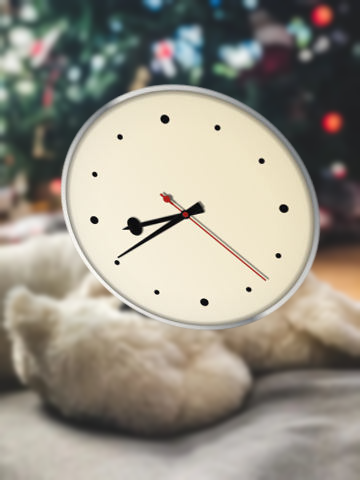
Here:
h=8 m=40 s=23
